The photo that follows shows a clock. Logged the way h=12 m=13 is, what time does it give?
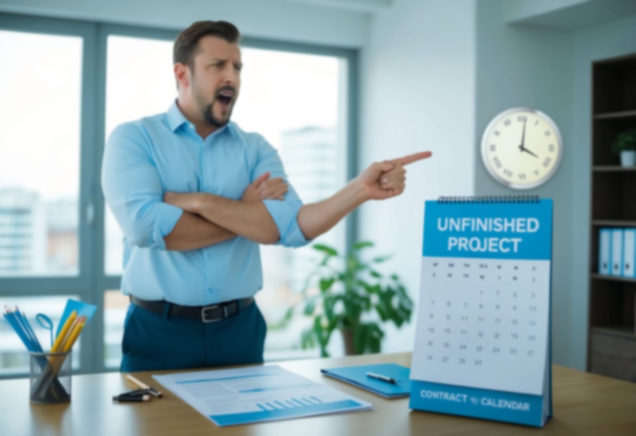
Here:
h=4 m=1
